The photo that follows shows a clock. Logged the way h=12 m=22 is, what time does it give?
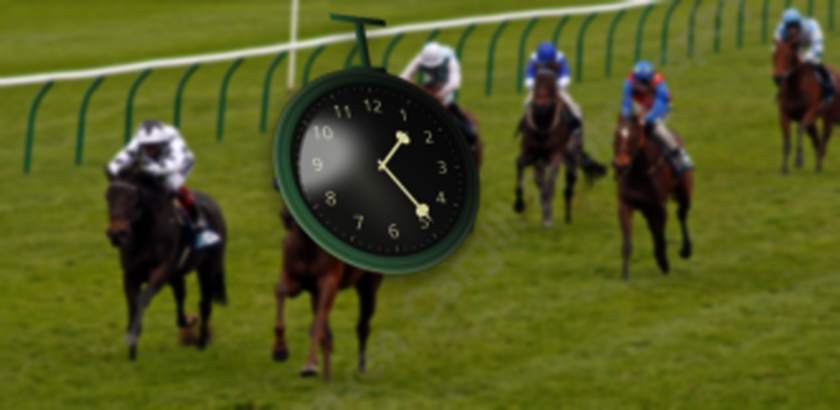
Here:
h=1 m=24
